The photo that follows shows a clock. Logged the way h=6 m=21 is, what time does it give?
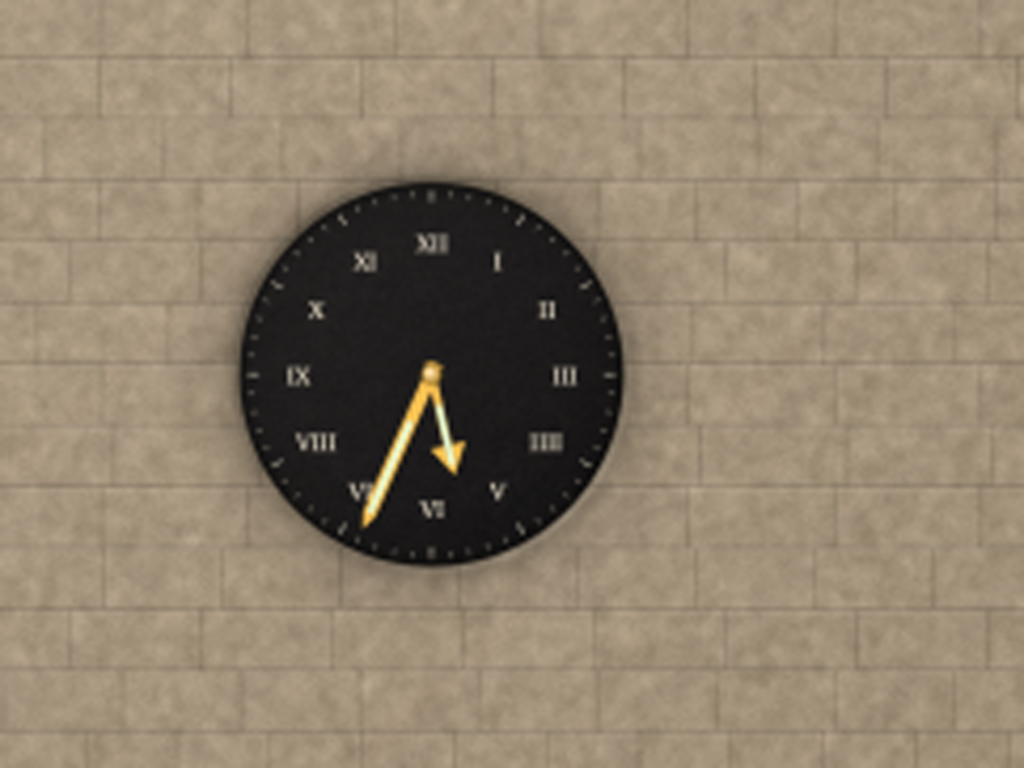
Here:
h=5 m=34
